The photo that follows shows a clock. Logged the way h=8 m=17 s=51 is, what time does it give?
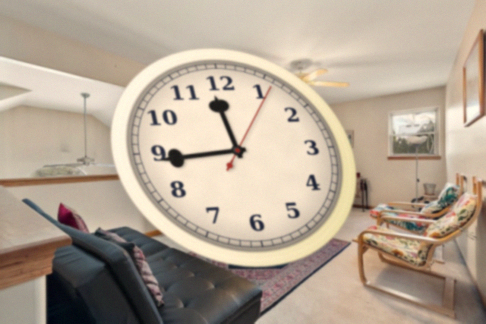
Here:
h=11 m=44 s=6
